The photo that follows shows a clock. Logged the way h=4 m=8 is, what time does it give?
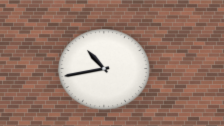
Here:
h=10 m=43
